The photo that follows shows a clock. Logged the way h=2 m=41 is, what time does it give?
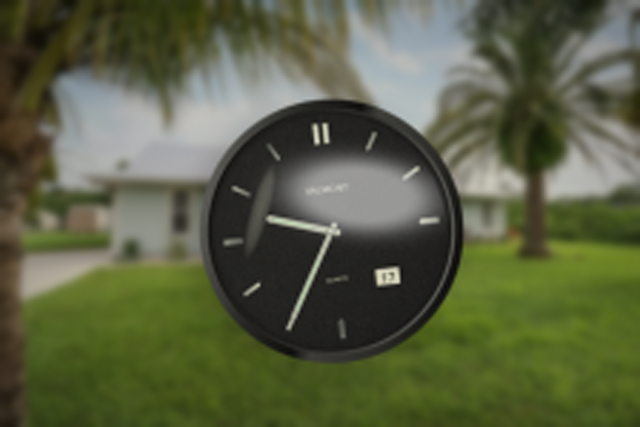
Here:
h=9 m=35
